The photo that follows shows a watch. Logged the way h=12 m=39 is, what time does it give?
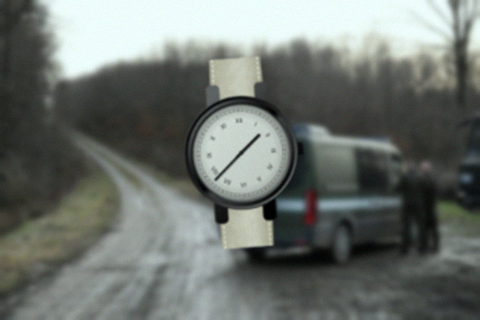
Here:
h=1 m=38
